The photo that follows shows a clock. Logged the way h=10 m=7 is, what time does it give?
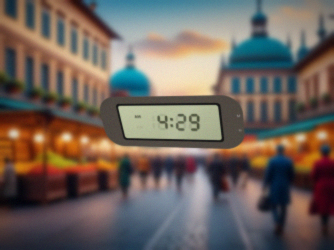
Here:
h=4 m=29
